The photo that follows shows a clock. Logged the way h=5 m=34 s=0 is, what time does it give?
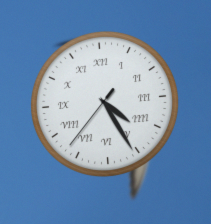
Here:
h=4 m=25 s=37
